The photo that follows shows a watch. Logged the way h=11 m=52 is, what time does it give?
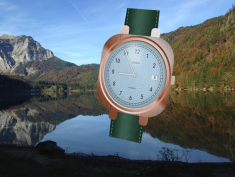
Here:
h=8 m=55
